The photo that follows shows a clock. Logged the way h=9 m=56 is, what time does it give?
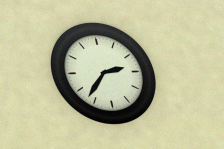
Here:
h=2 m=37
